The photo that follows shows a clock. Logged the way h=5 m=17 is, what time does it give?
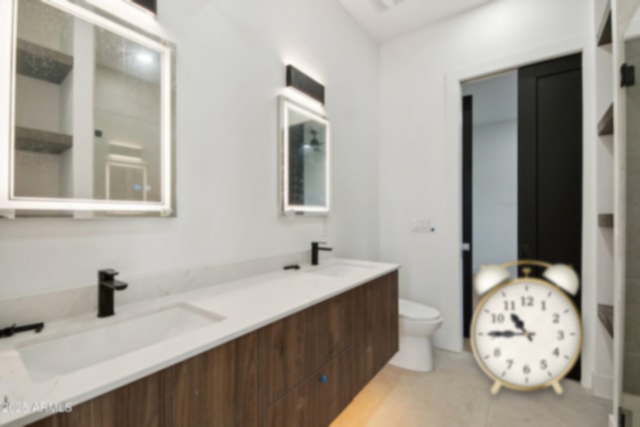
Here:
h=10 m=45
